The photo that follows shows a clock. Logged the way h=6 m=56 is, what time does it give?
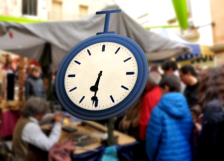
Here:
h=6 m=31
